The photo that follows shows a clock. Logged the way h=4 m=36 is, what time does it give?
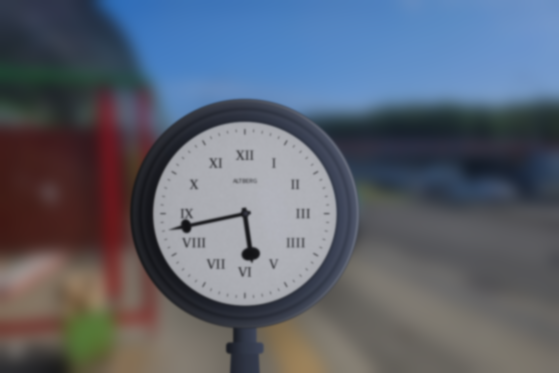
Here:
h=5 m=43
